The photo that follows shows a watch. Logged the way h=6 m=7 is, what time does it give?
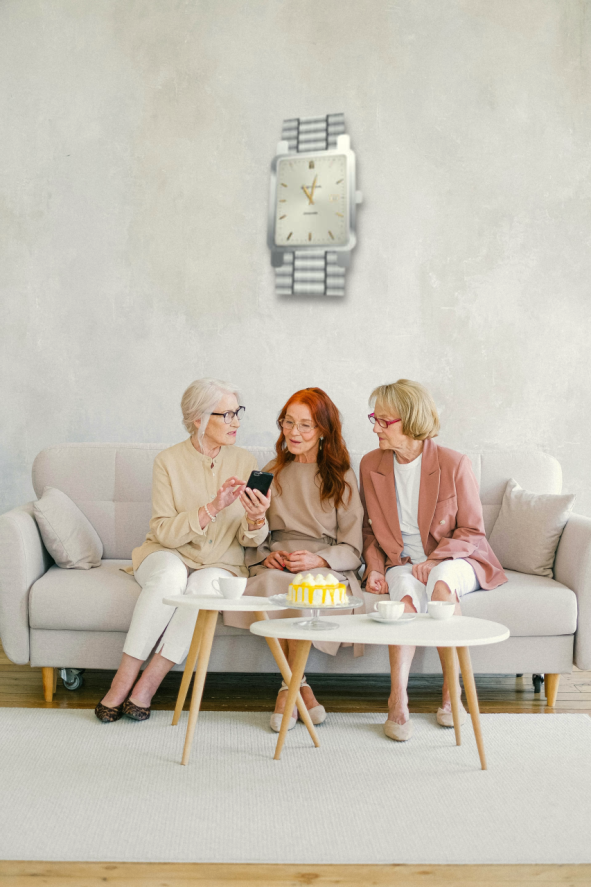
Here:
h=11 m=2
